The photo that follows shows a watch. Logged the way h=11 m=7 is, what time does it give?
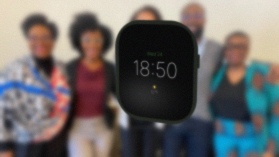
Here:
h=18 m=50
